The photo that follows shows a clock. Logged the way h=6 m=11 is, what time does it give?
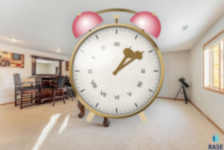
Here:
h=1 m=9
